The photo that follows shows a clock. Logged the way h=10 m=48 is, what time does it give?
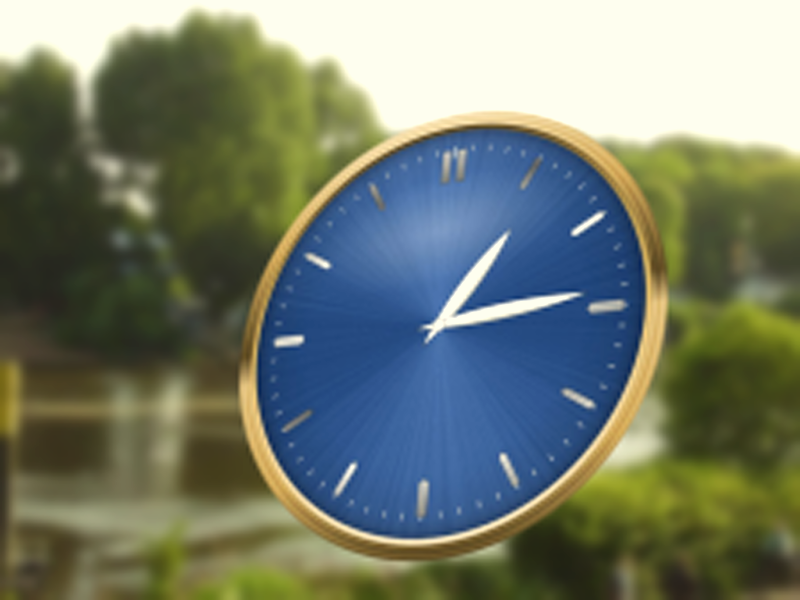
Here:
h=1 m=14
